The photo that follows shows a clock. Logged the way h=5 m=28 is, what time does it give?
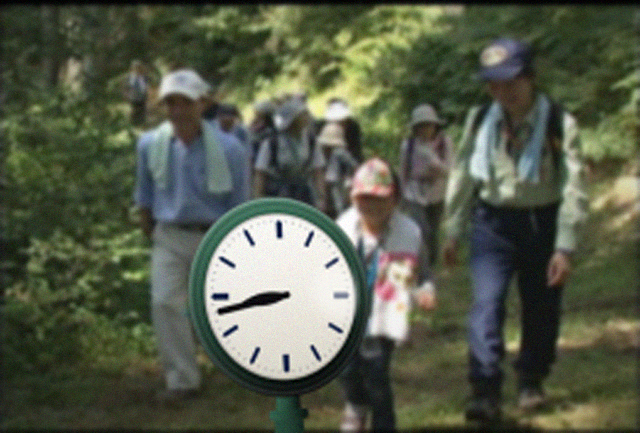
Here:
h=8 m=43
